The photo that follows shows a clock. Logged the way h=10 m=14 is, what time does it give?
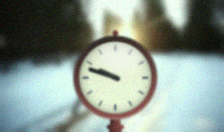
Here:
h=9 m=48
